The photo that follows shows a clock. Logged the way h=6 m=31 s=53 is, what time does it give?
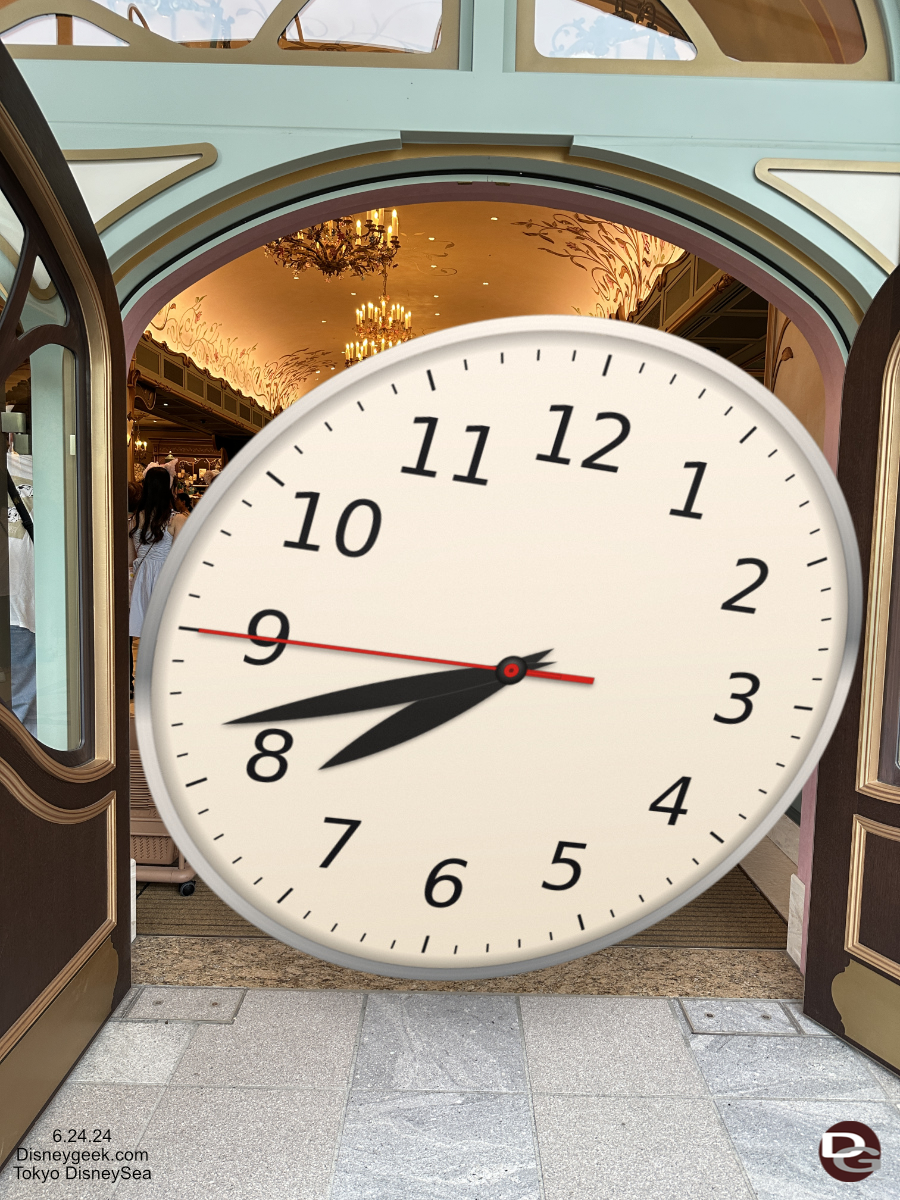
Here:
h=7 m=41 s=45
